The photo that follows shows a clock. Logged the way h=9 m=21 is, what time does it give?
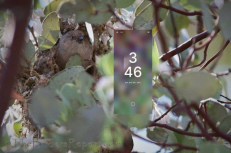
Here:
h=3 m=46
